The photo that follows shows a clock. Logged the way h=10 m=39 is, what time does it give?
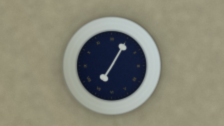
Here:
h=7 m=5
